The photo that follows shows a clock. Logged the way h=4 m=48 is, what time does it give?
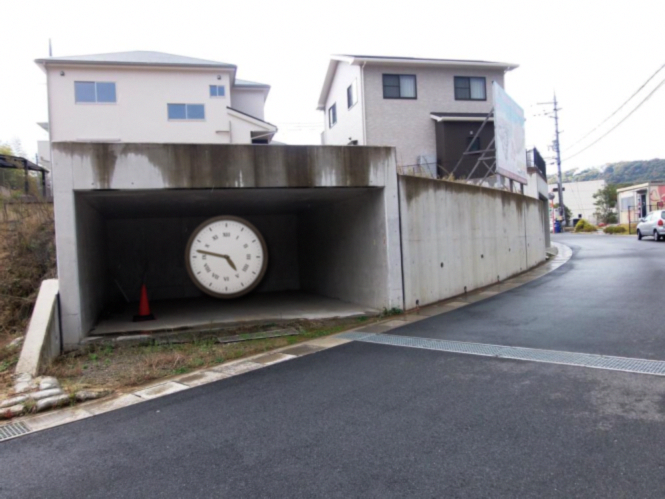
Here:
h=4 m=47
